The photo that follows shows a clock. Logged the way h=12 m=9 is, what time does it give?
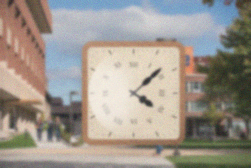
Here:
h=4 m=8
